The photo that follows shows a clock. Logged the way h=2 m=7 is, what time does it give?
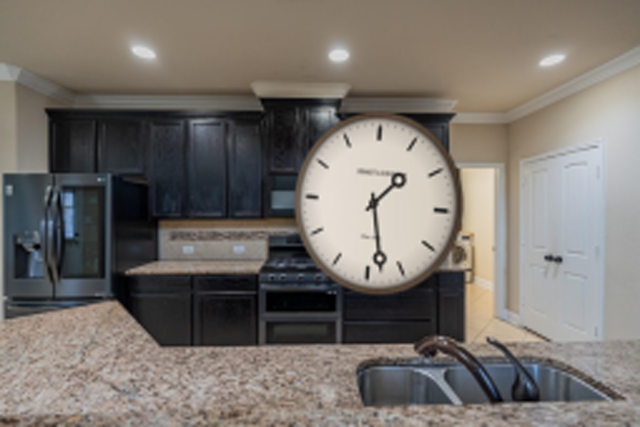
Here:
h=1 m=28
